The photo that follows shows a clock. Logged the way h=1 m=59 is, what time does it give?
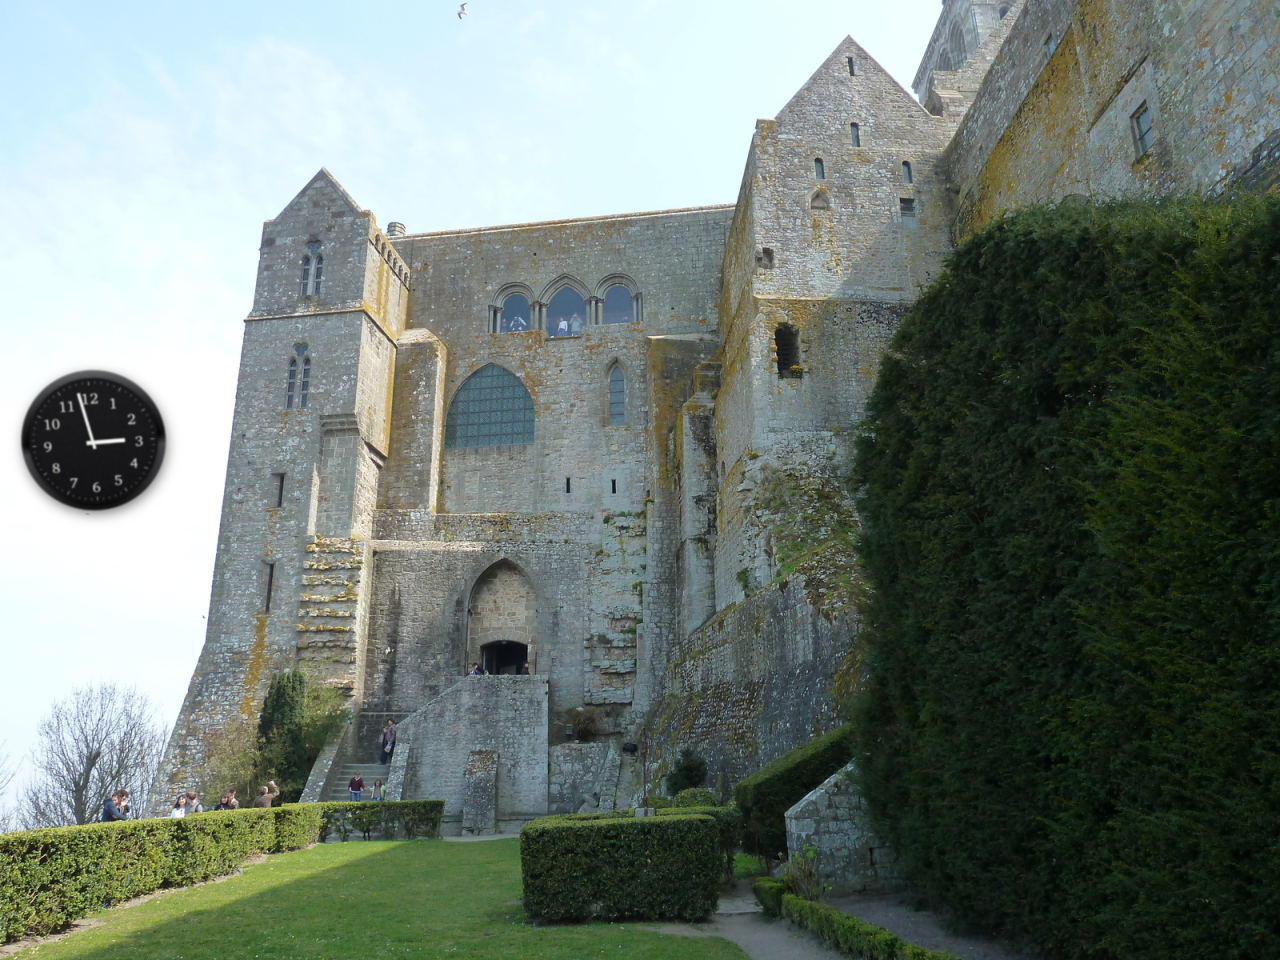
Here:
h=2 m=58
